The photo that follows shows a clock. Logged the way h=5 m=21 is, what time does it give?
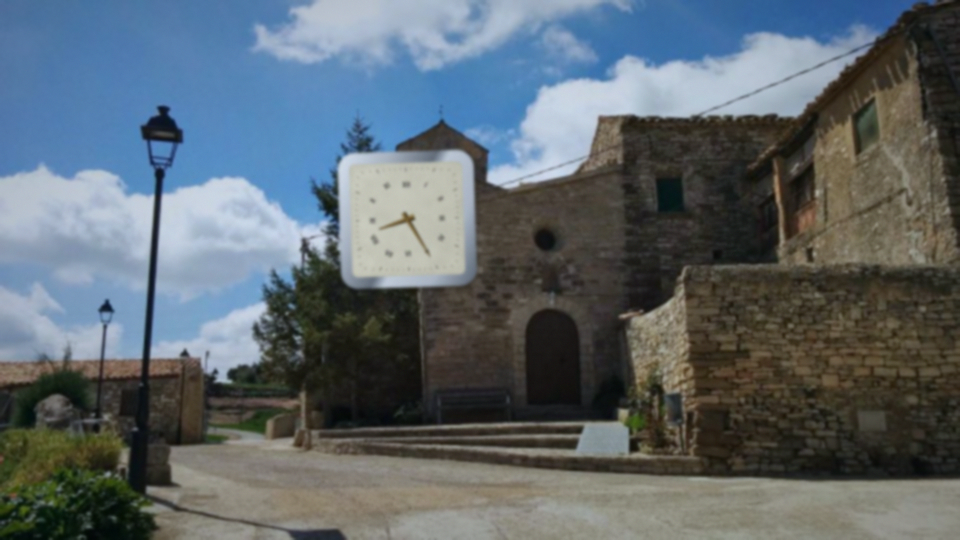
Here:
h=8 m=25
